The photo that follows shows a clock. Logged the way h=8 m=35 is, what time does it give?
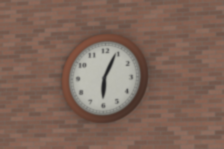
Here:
h=6 m=4
